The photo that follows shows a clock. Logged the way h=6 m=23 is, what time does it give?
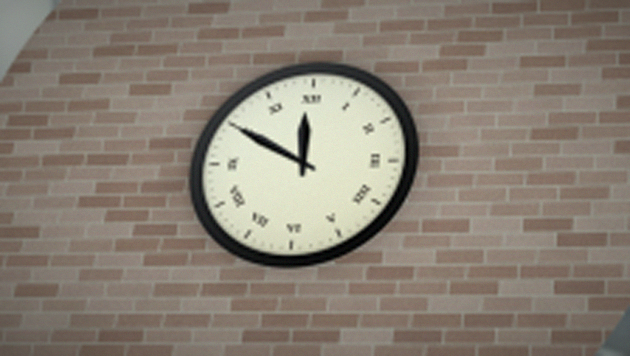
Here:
h=11 m=50
